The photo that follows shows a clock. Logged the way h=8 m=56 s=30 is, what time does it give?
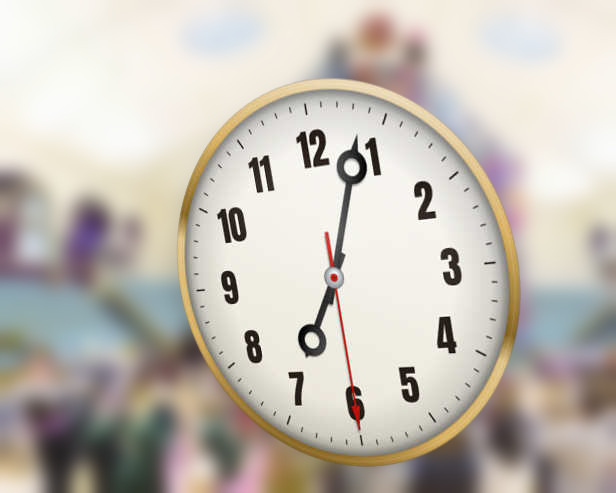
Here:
h=7 m=3 s=30
